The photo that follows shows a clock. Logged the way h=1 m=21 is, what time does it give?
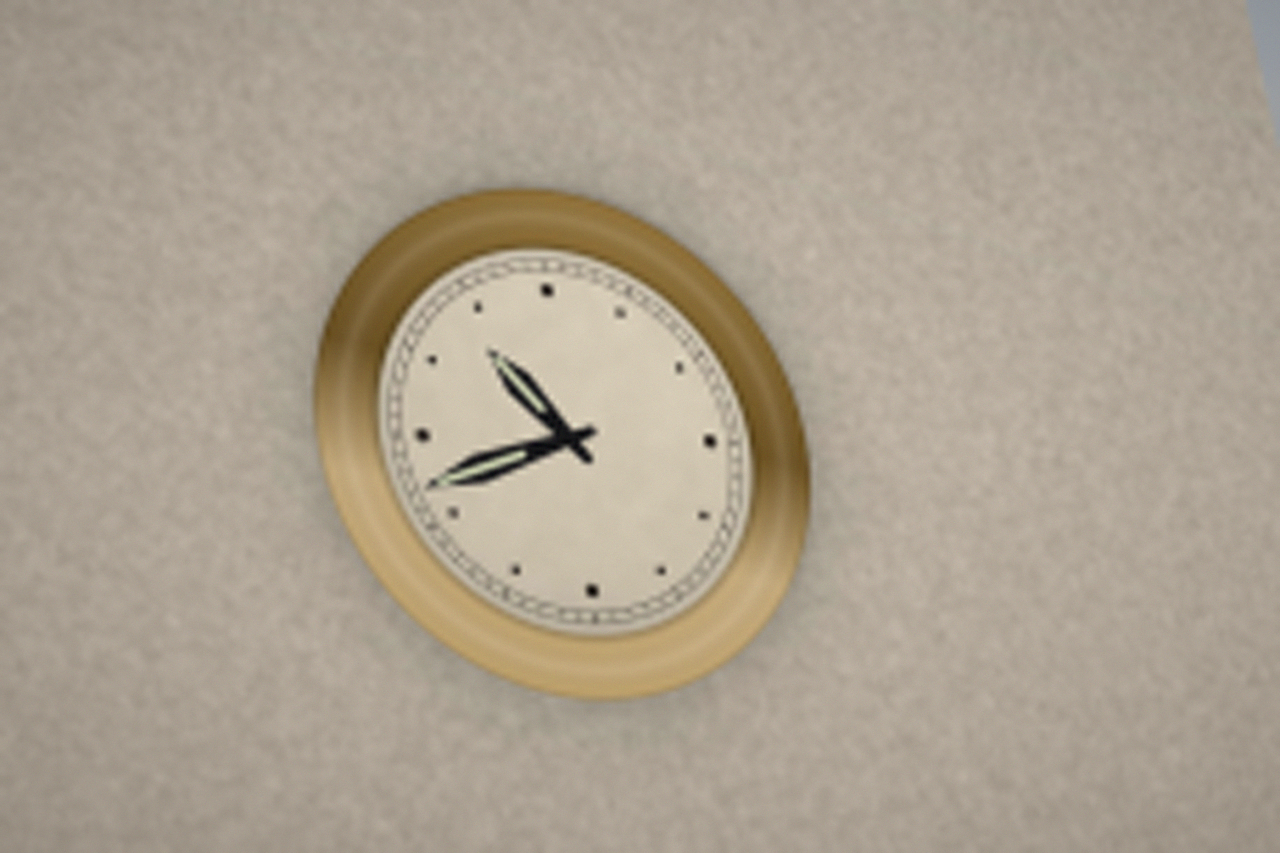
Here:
h=10 m=42
